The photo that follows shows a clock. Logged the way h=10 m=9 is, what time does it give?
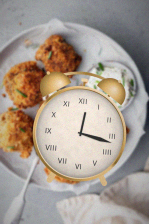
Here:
h=12 m=17
